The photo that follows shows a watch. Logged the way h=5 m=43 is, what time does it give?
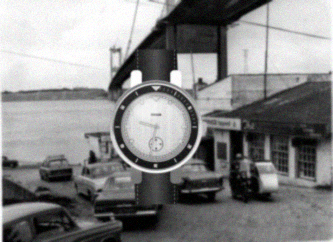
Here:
h=9 m=32
